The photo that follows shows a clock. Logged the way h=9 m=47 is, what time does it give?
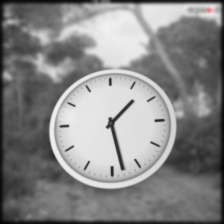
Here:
h=1 m=28
